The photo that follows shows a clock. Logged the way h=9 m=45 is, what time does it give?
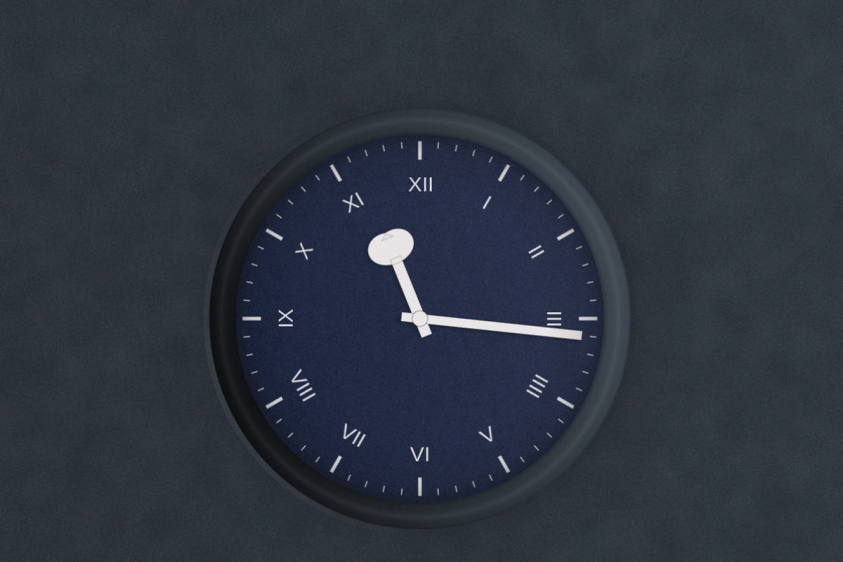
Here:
h=11 m=16
